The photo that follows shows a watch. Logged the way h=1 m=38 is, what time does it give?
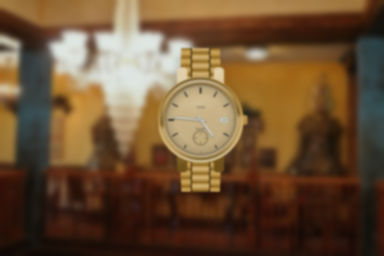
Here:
h=4 m=46
